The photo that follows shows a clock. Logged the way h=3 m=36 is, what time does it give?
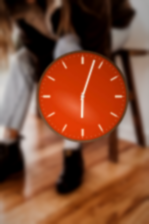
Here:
h=6 m=3
